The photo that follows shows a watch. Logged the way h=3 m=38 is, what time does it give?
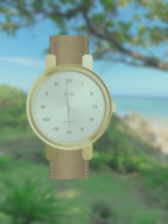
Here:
h=5 m=59
